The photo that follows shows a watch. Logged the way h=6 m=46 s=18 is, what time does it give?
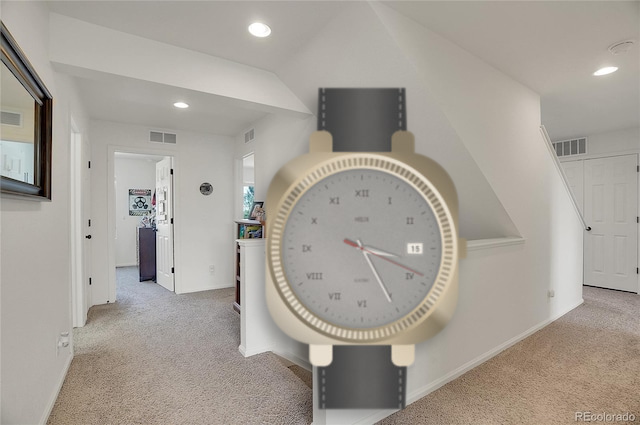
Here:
h=3 m=25 s=19
